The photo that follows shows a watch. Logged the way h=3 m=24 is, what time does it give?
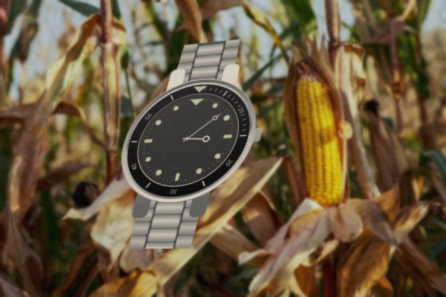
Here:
h=3 m=8
